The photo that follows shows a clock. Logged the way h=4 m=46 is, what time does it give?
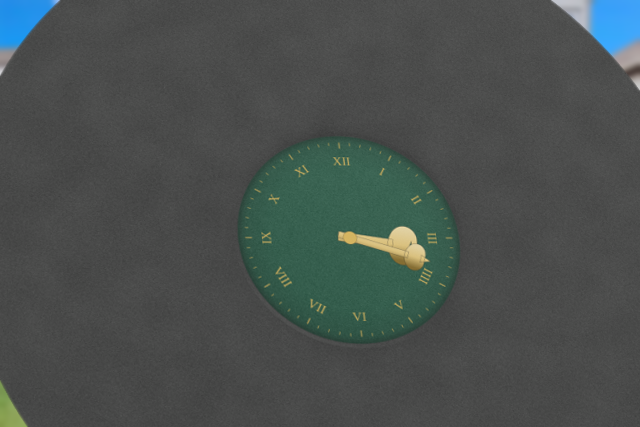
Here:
h=3 m=18
